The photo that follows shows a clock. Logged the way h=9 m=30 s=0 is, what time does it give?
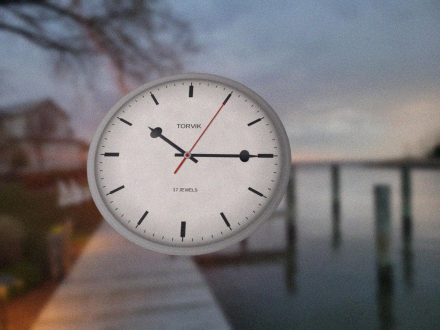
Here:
h=10 m=15 s=5
